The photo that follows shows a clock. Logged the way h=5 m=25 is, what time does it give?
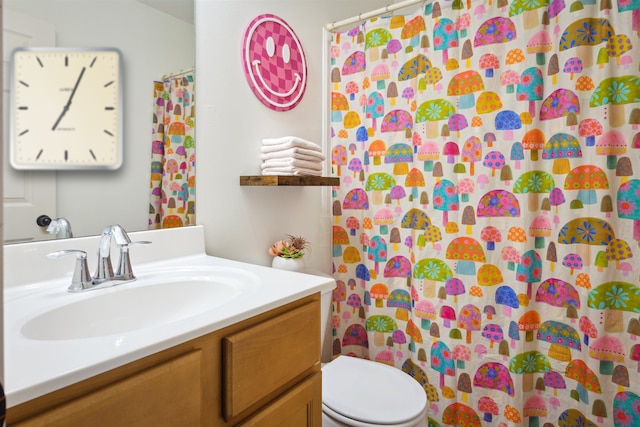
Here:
h=7 m=4
